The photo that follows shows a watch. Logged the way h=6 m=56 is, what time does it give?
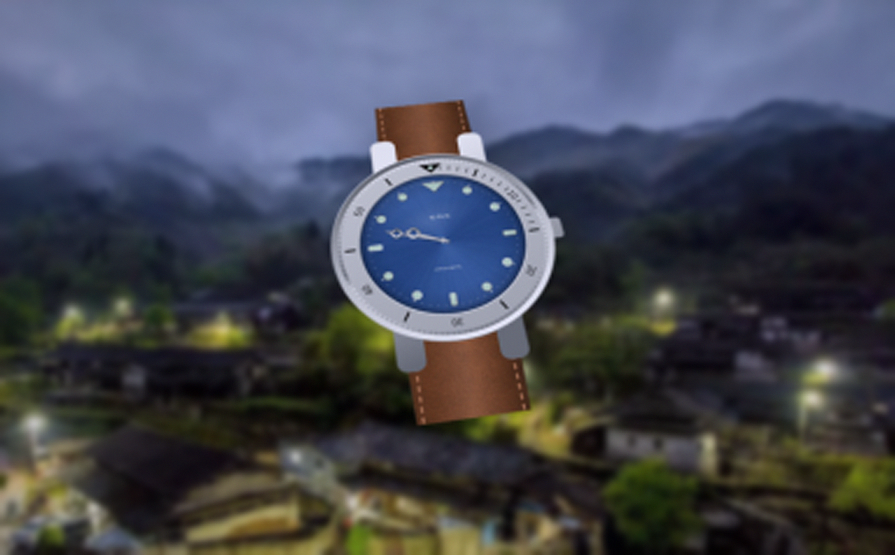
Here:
h=9 m=48
